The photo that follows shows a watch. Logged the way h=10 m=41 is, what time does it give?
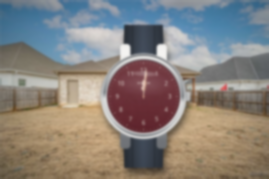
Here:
h=12 m=1
